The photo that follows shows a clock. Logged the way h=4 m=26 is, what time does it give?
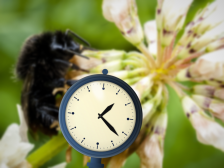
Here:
h=1 m=22
